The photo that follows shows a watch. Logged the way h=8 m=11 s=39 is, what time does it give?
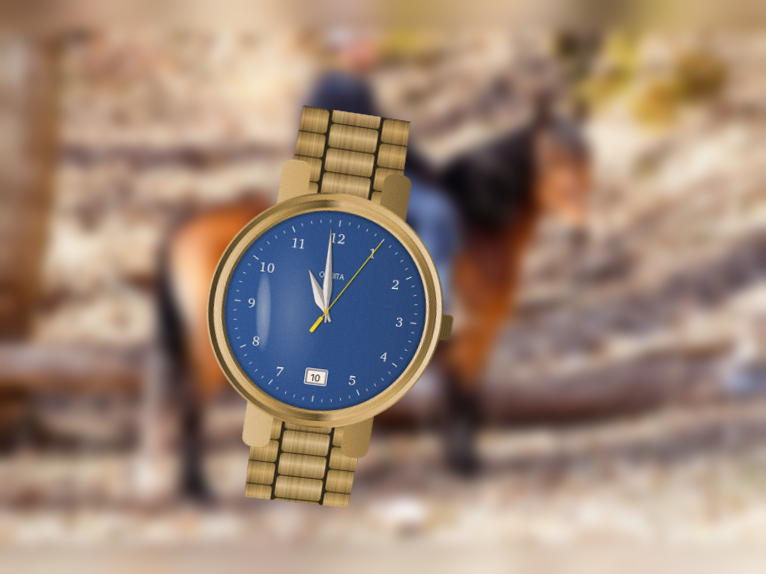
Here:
h=10 m=59 s=5
